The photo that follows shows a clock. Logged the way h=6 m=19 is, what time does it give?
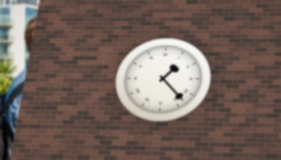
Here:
h=1 m=23
